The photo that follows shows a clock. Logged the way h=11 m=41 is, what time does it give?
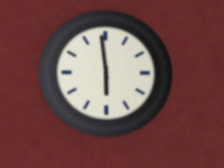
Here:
h=5 m=59
